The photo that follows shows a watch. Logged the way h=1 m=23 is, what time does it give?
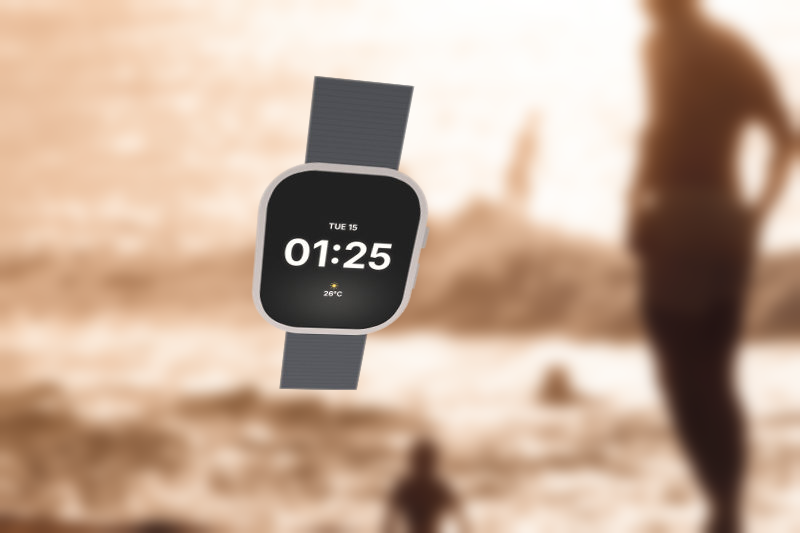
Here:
h=1 m=25
